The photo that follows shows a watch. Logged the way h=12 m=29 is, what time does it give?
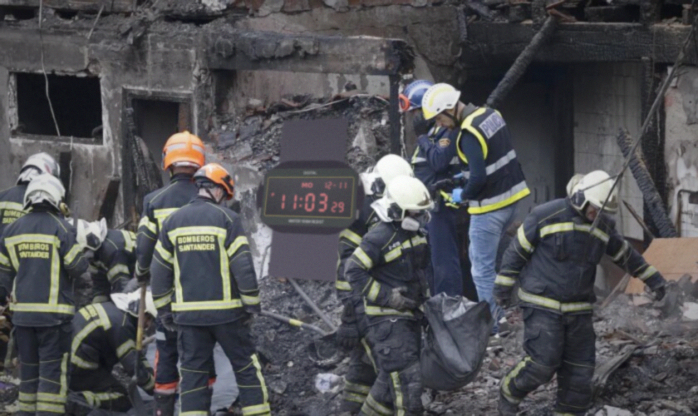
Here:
h=11 m=3
